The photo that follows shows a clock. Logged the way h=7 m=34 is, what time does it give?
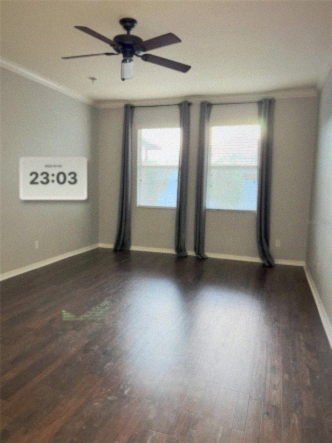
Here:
h=23 m=3
